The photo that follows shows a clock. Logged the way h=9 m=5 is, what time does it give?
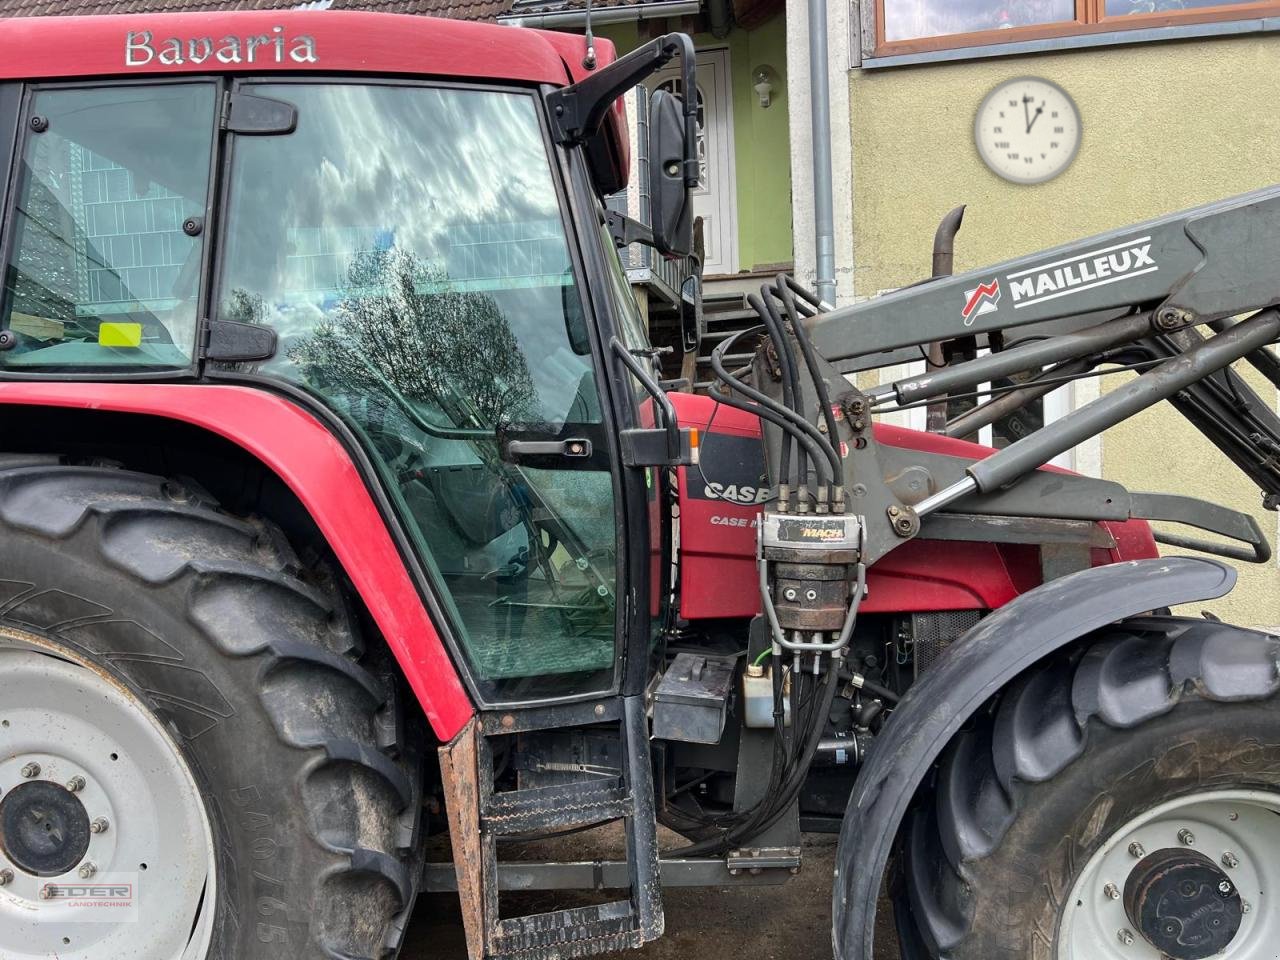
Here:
h=12 m=59
